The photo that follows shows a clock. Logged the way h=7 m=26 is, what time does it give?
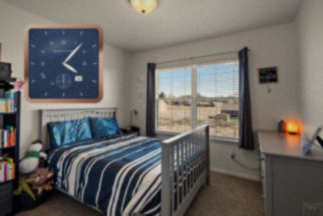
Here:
h=4 m=7
